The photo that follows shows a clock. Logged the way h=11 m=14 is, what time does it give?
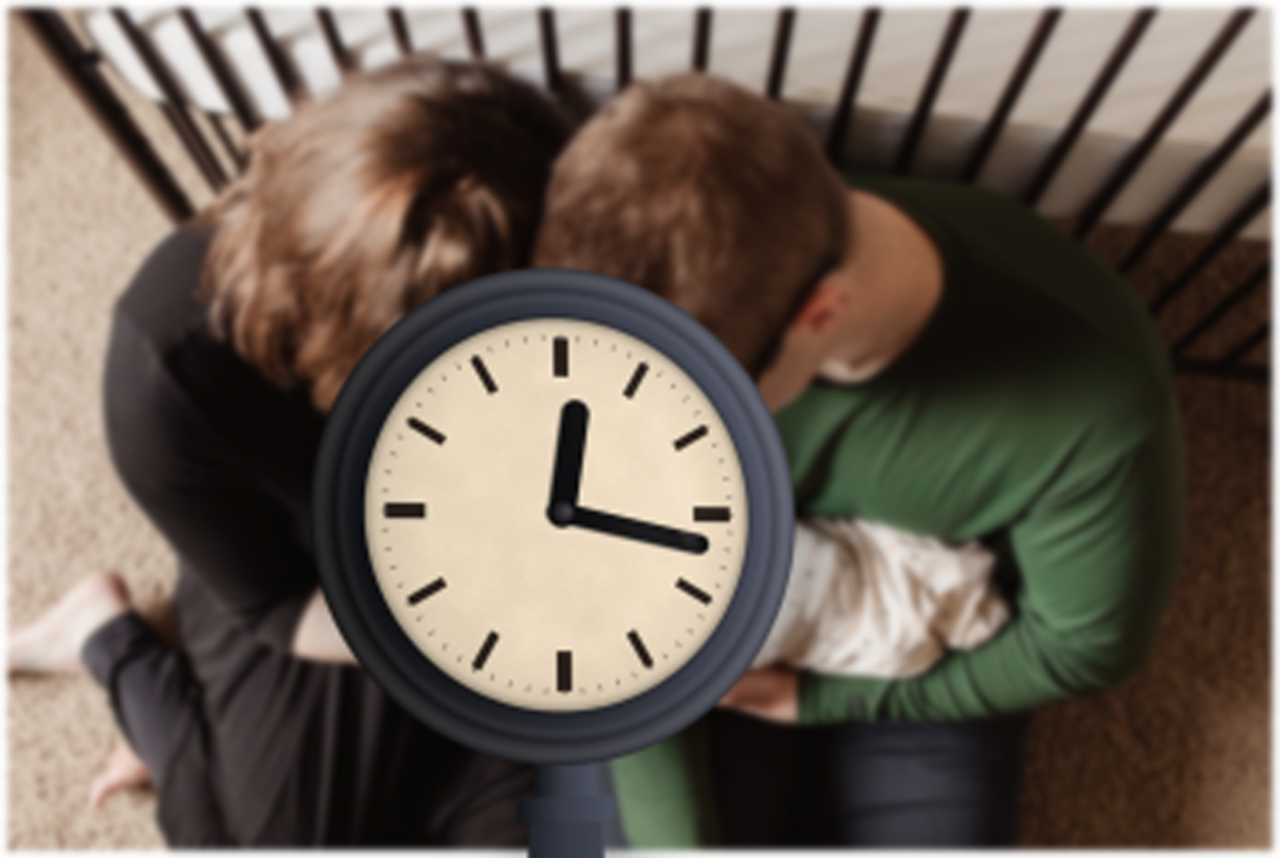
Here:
h=12 m=17
